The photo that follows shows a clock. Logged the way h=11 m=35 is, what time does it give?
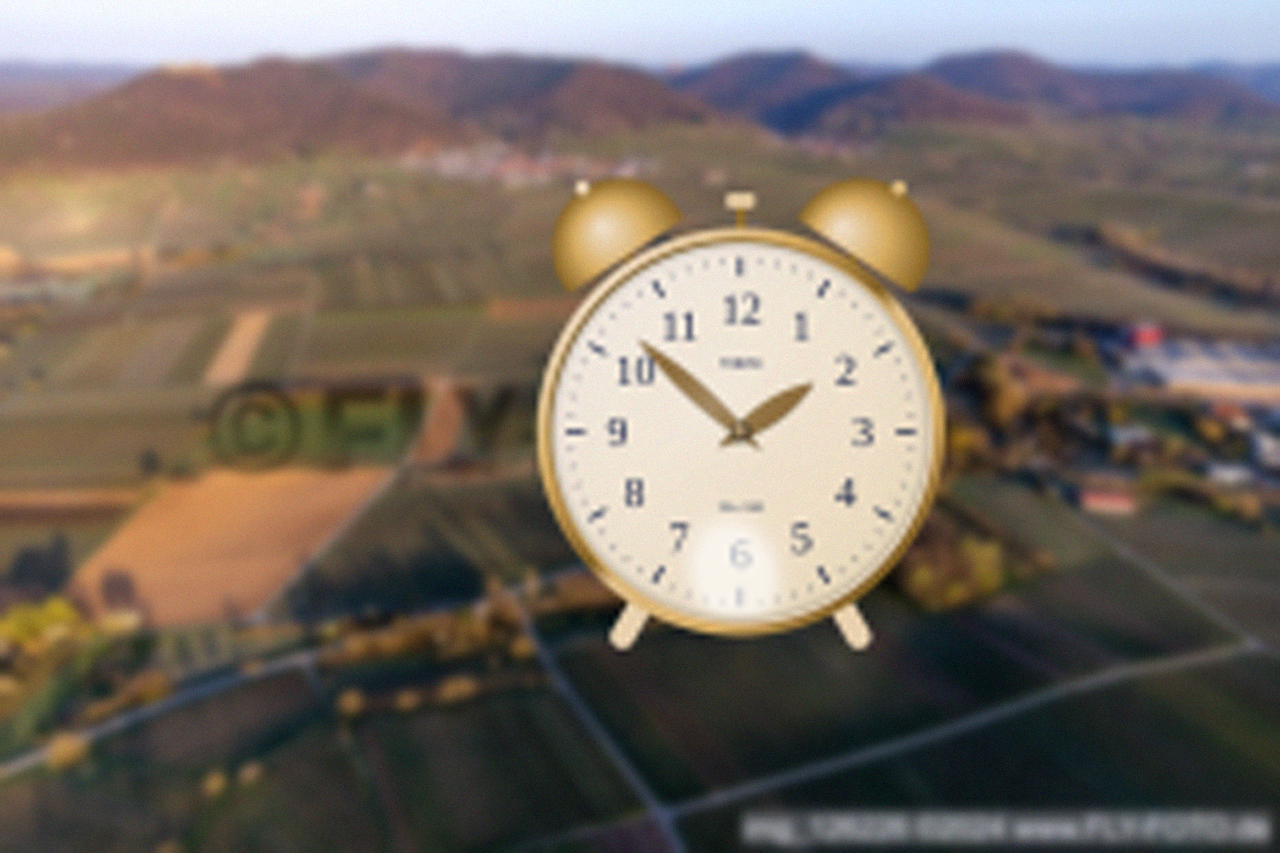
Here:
h=1 m=52
